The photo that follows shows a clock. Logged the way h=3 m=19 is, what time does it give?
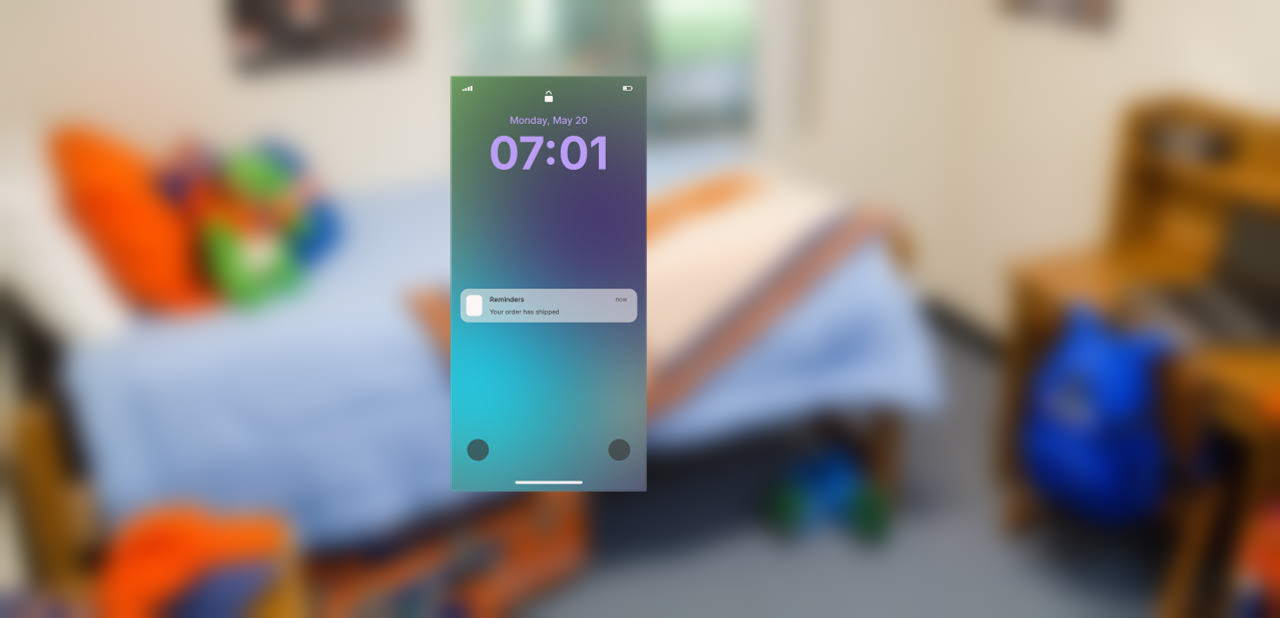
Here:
h=7 m=1
